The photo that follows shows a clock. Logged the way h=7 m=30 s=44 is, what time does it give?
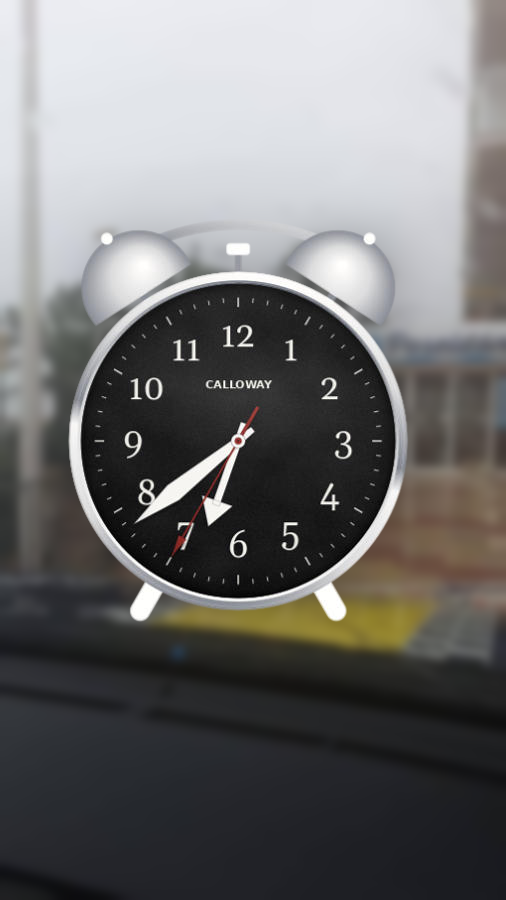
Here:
h=6 m=38 s=35
